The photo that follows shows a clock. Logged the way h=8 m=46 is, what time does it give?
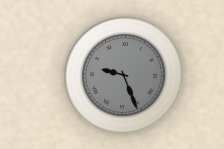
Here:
h=9 m=26
